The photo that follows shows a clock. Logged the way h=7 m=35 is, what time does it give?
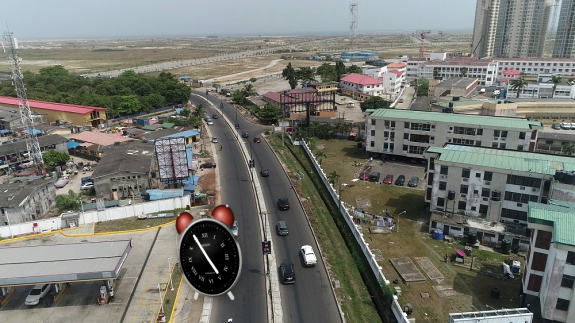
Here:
h=4 m=55
